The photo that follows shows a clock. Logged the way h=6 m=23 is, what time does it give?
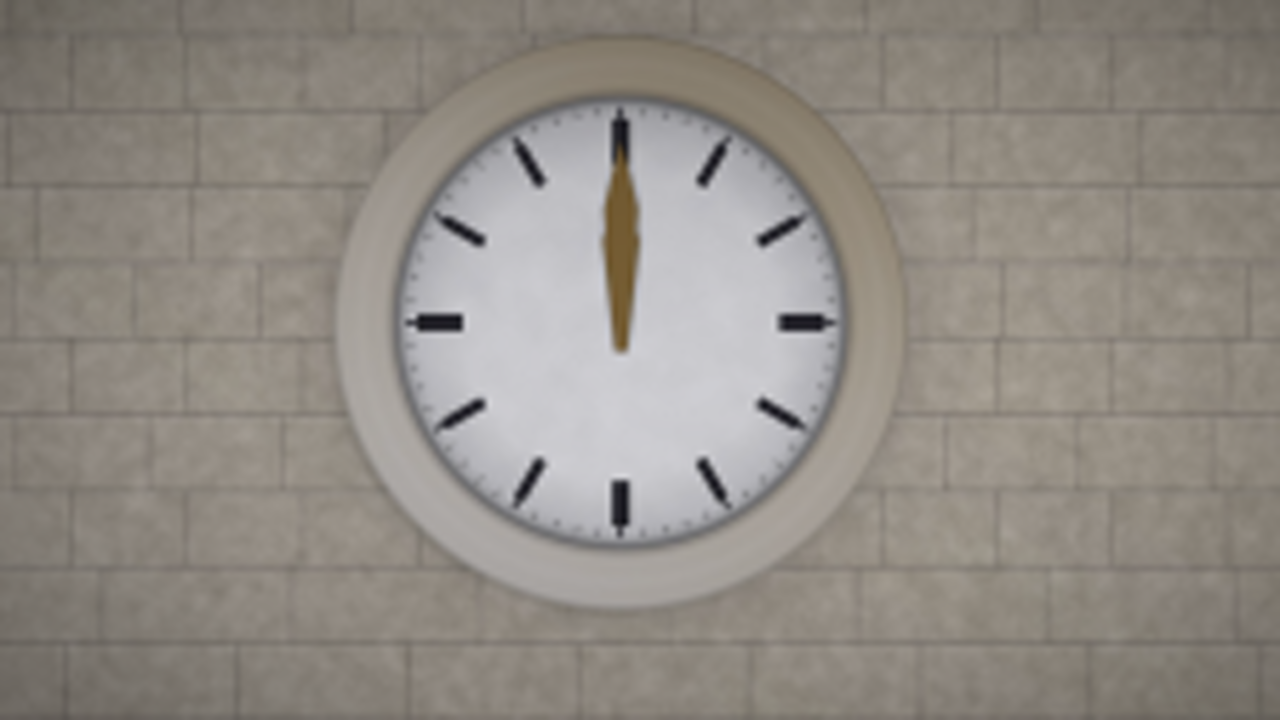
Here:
h=12 m=0
